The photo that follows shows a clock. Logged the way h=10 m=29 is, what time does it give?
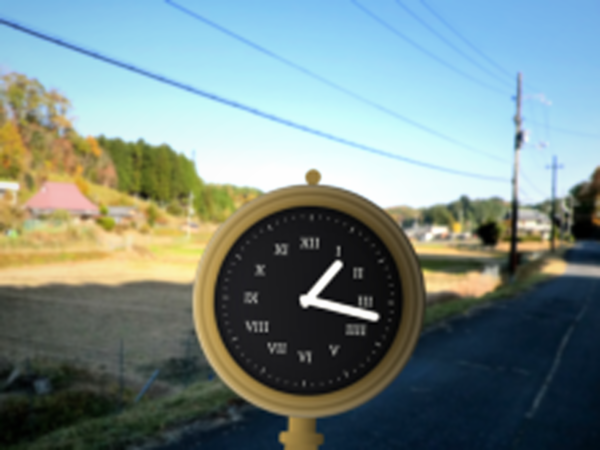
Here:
h=1 m=17
